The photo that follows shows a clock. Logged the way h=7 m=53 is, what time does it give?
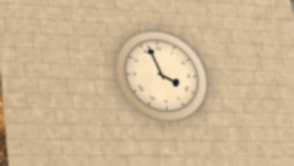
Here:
h=3 m=57
